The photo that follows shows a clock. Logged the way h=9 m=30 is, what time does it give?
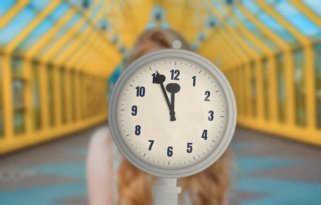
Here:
h=11 m=56
